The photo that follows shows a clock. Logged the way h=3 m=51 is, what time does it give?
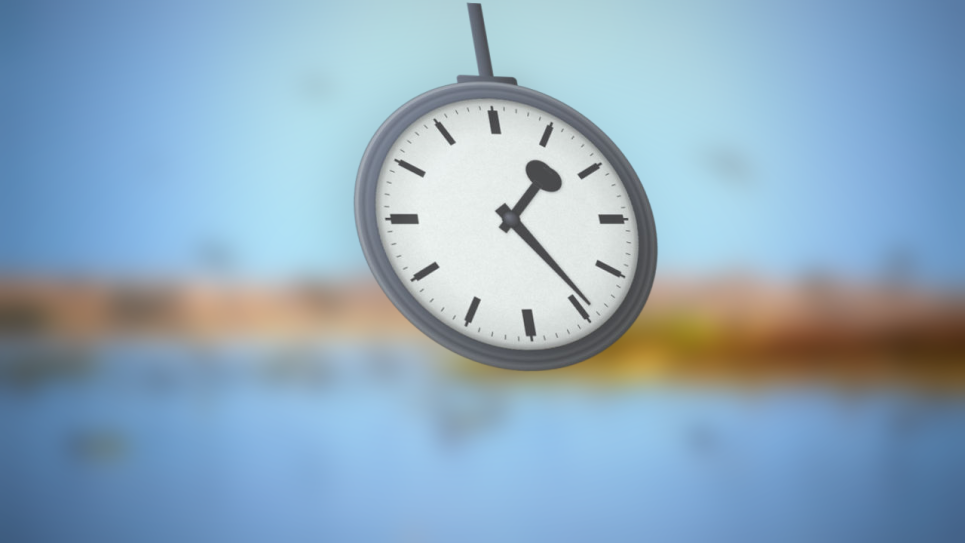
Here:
h=1 m=24
